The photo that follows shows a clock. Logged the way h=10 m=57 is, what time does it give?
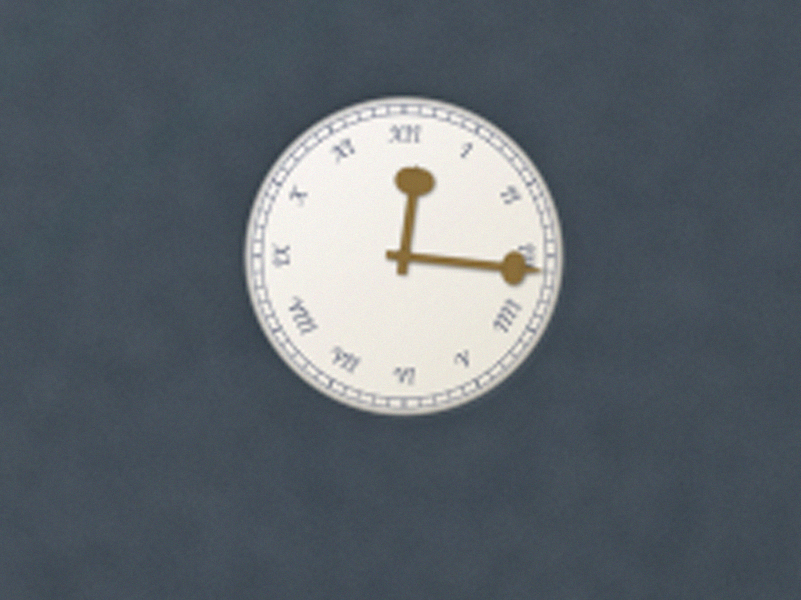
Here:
h=12 m=16
